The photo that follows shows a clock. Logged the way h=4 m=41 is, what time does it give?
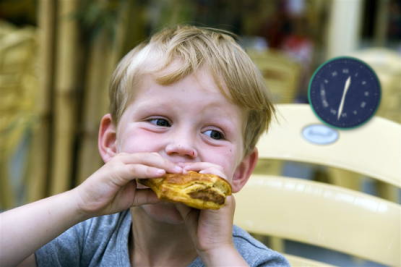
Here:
h=12 m=32
